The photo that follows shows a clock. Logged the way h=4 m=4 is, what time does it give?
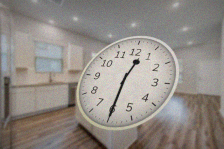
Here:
h=12 m=30
